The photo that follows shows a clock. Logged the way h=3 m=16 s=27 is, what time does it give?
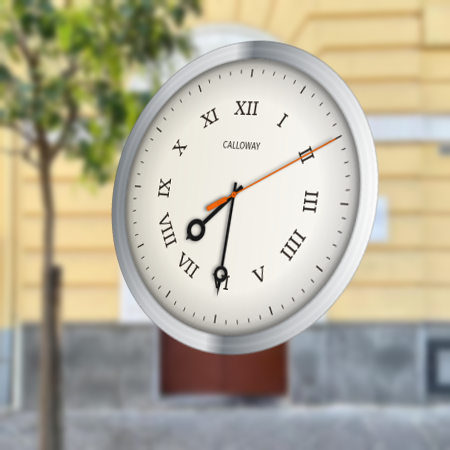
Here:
h=7 m=30 s=10
